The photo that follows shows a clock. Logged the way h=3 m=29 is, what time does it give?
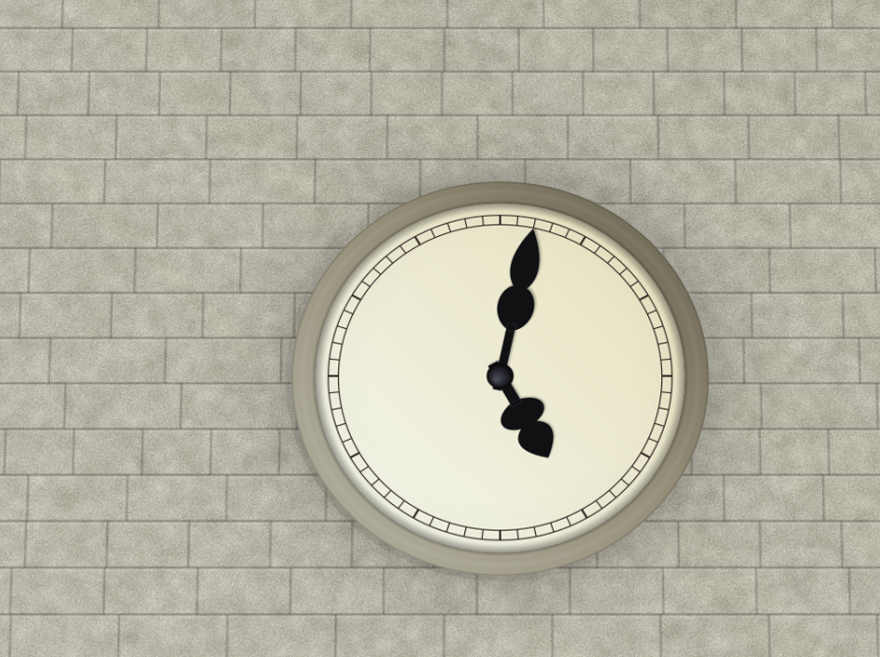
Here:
h=5 m=2
